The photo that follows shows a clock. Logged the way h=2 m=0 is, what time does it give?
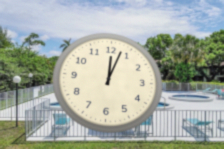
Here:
h=12 m=3
